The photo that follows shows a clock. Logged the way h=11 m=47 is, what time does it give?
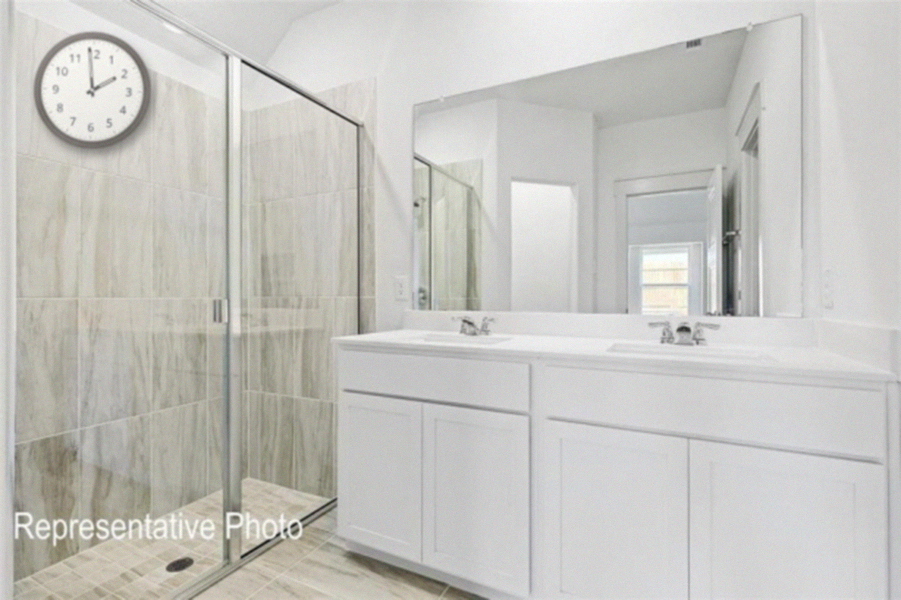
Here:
h=1 m=59
